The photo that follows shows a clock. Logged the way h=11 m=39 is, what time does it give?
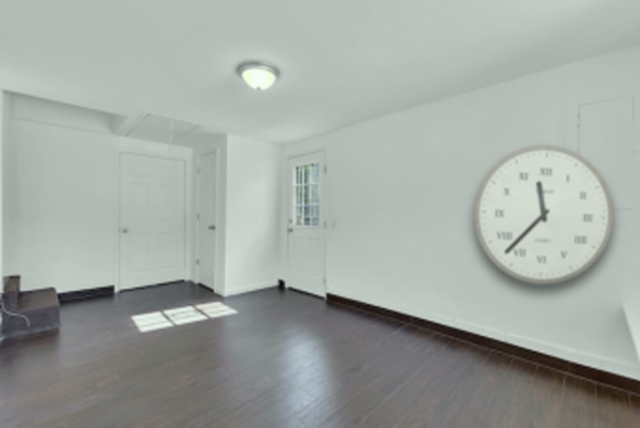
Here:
h=11 m=37
